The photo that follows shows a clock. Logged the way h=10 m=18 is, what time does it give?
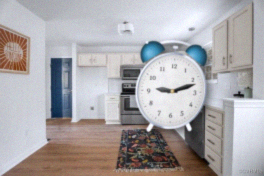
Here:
h=9 m=12
